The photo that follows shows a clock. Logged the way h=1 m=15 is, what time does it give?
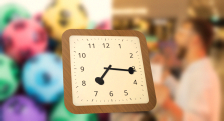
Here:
h=7 m=16
